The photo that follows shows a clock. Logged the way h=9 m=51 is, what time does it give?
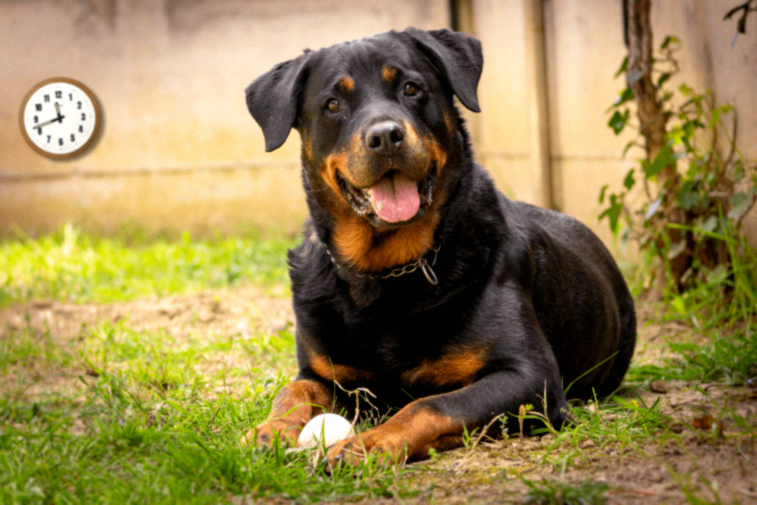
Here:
h=11 m=42
